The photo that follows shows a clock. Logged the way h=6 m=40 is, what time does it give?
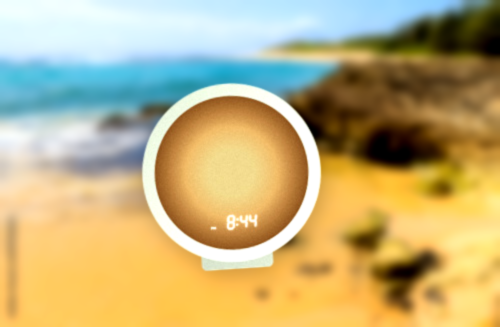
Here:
h=8 m=44
